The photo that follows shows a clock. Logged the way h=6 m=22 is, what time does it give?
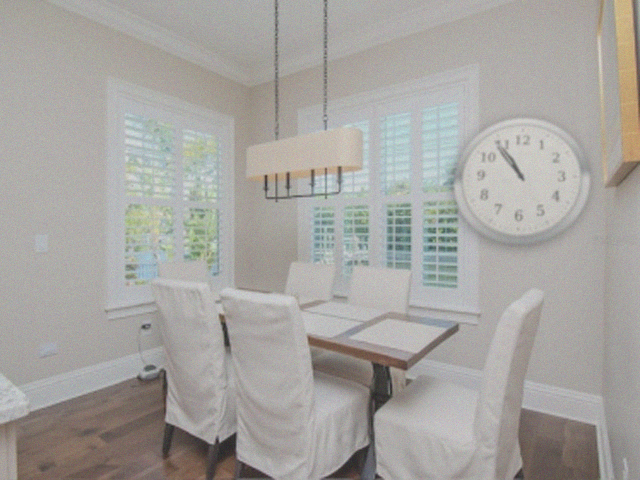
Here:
h=10 m=54
